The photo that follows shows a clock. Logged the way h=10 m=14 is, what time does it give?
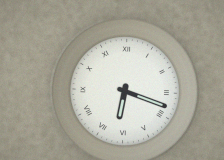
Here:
h=6 m=18
